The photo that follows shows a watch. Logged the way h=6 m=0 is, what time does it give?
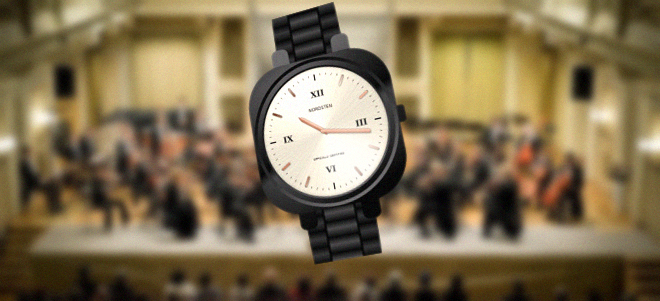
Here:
h=10 m=17
